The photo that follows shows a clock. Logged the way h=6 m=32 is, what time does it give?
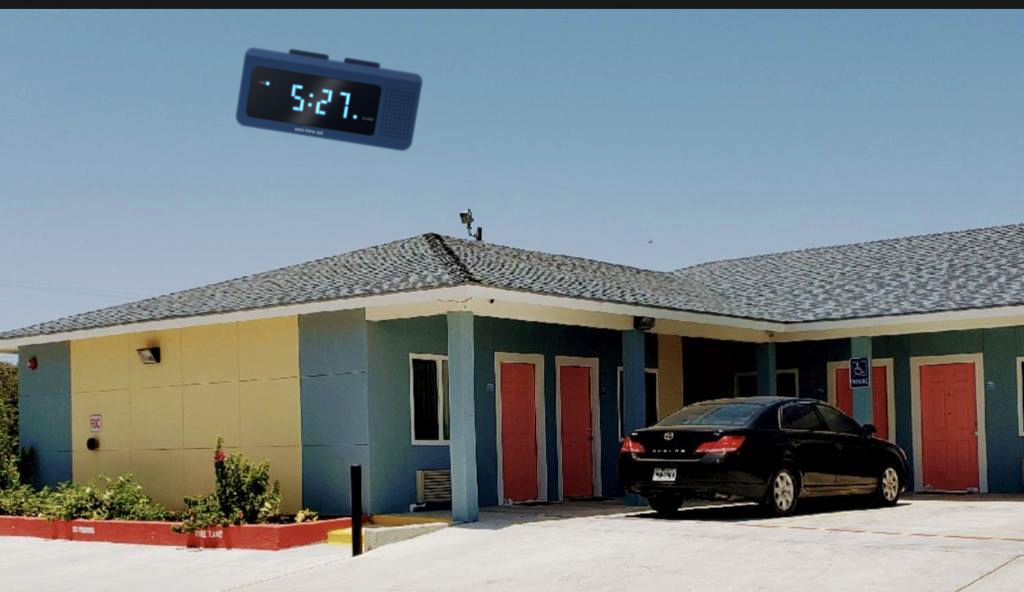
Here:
h=5 m=27
